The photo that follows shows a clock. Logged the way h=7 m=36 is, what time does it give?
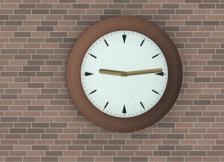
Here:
h=9 m=14
